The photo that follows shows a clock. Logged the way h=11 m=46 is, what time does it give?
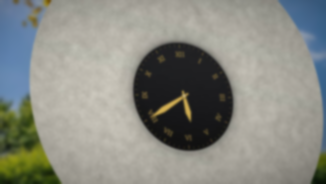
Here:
h=5 m=40
